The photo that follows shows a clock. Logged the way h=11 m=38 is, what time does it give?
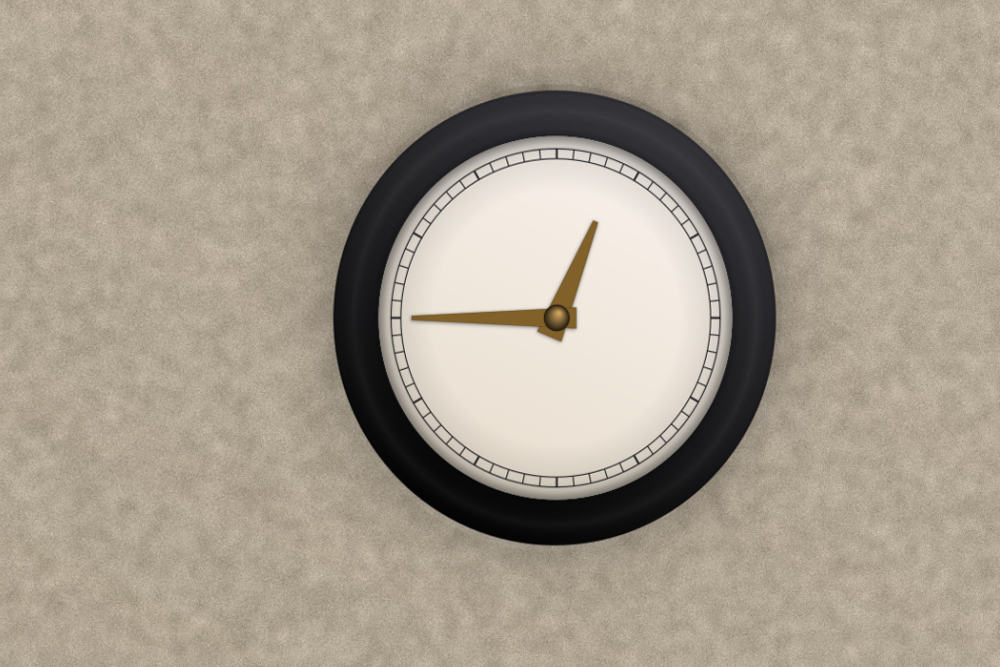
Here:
h=12 m=45
